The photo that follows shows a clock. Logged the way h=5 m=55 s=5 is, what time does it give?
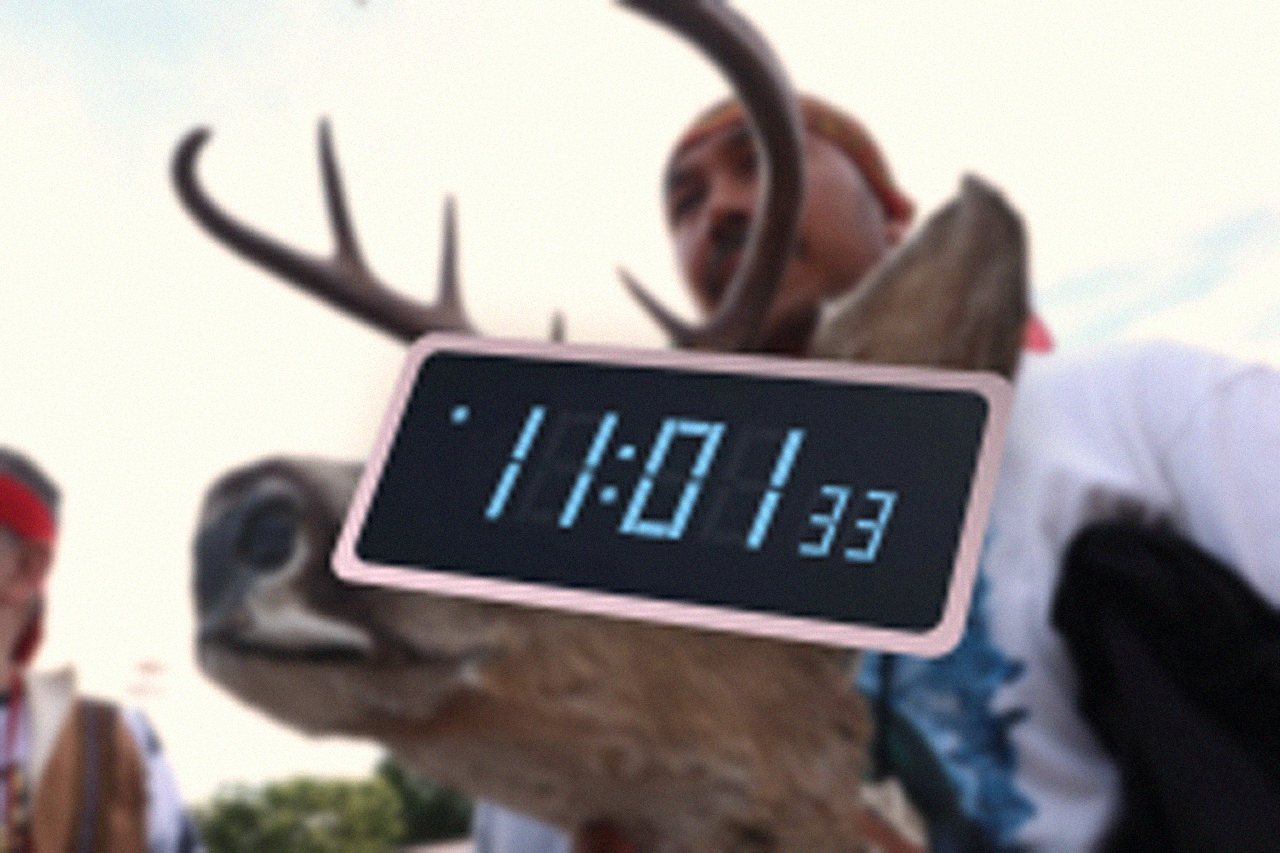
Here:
h=11 m=1 s=33
